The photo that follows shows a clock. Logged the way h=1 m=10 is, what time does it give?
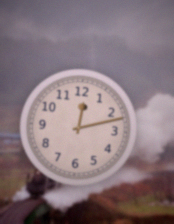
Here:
h=12 m=12
